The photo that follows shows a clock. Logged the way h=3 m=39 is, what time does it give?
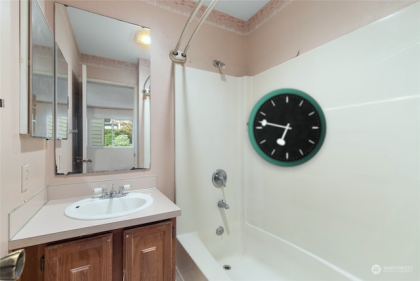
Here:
h=6 m=47
